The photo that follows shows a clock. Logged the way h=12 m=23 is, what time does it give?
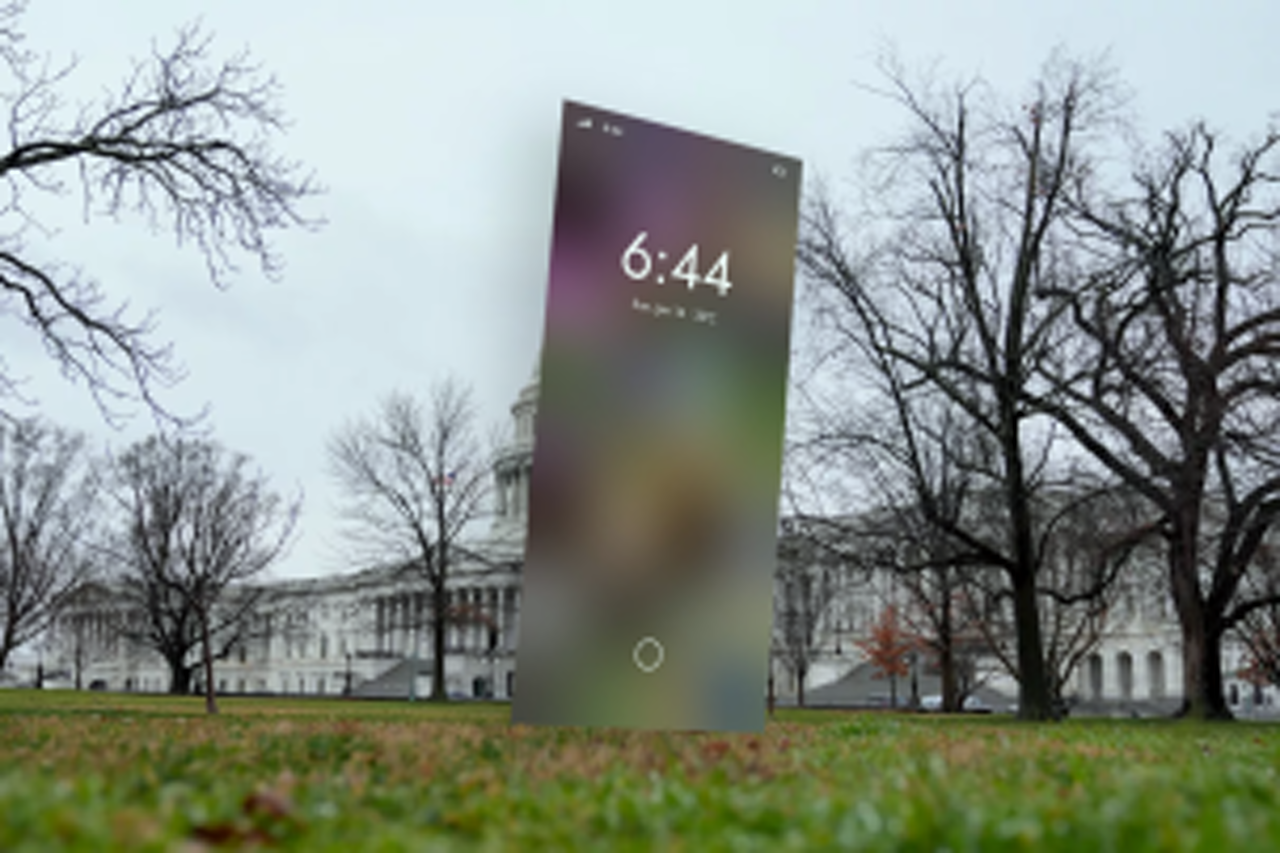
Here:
h=6 m=44
